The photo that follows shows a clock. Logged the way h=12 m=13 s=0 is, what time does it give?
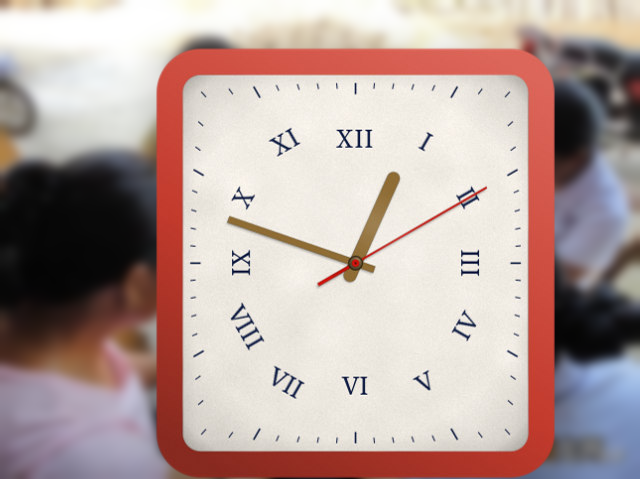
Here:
h=12 m=48 s=10
